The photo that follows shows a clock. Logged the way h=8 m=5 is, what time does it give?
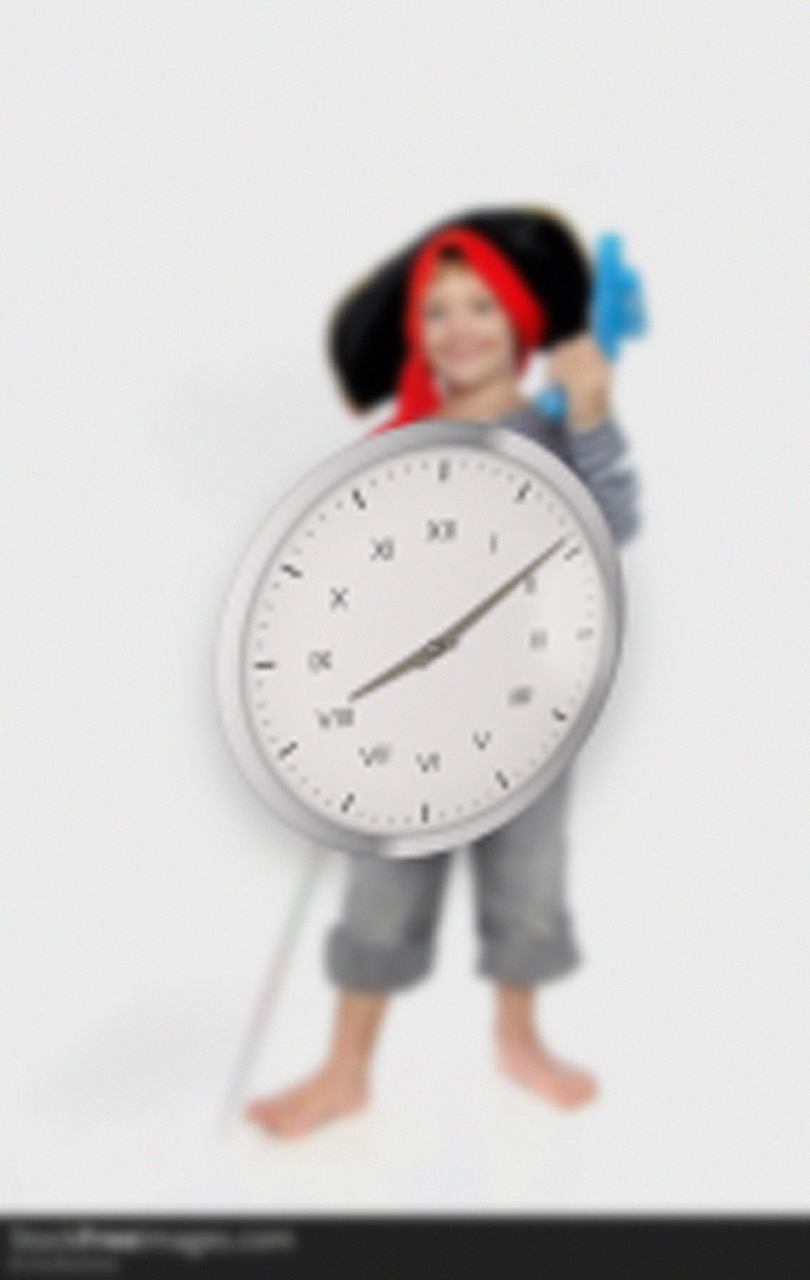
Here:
h=8 m=9
